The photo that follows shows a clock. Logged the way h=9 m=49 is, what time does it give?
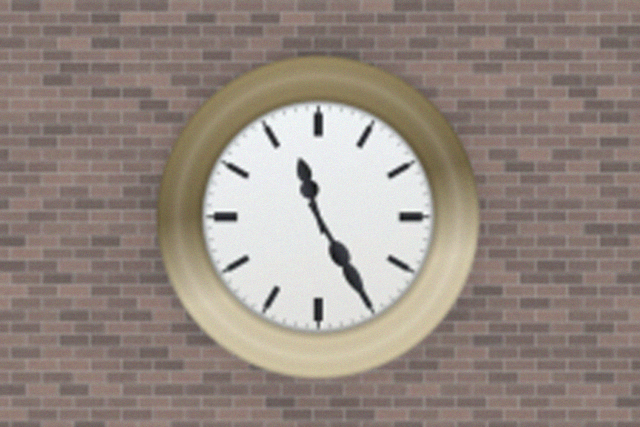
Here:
h=11 m=25
